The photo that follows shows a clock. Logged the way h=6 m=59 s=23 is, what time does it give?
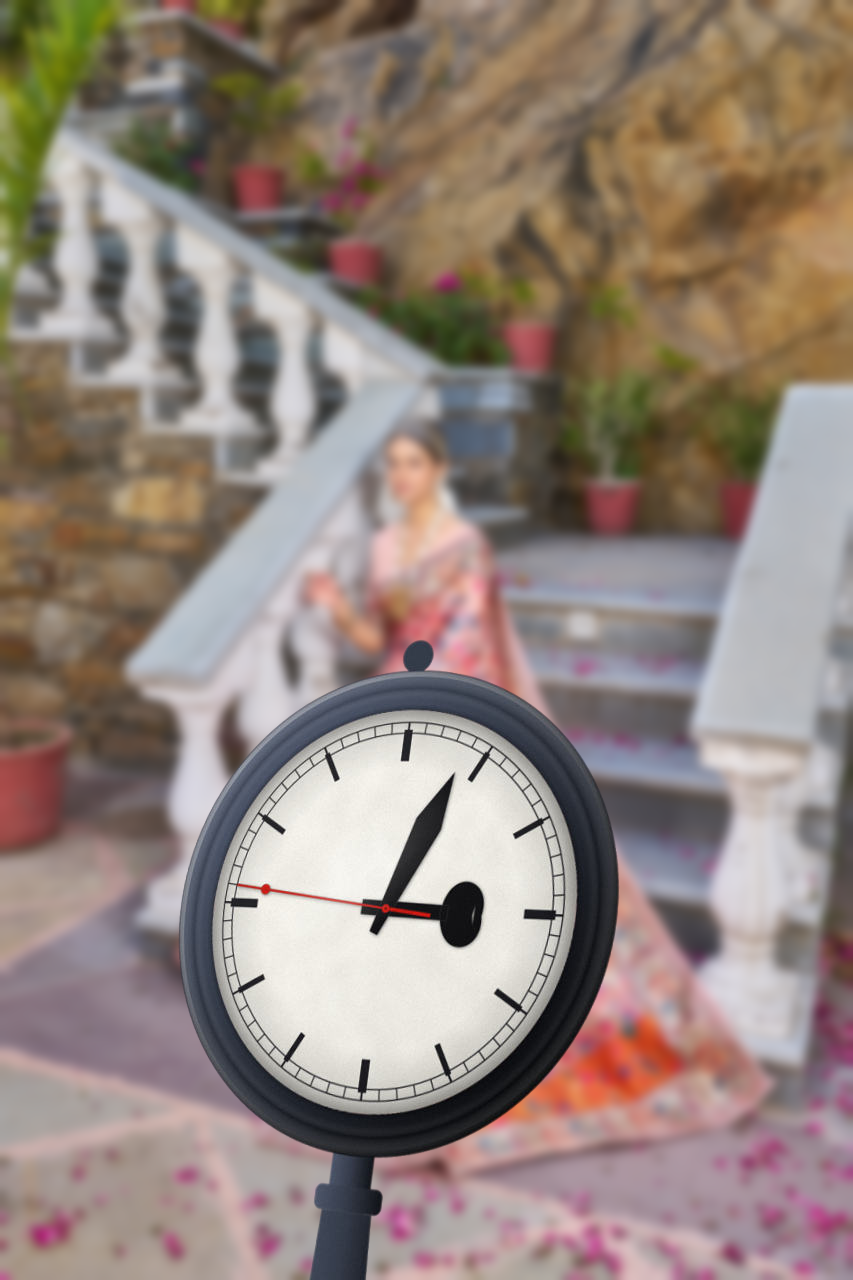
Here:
h=3 m=3 s=46
